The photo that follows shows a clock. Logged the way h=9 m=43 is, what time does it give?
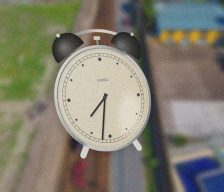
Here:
h=7 m=32
